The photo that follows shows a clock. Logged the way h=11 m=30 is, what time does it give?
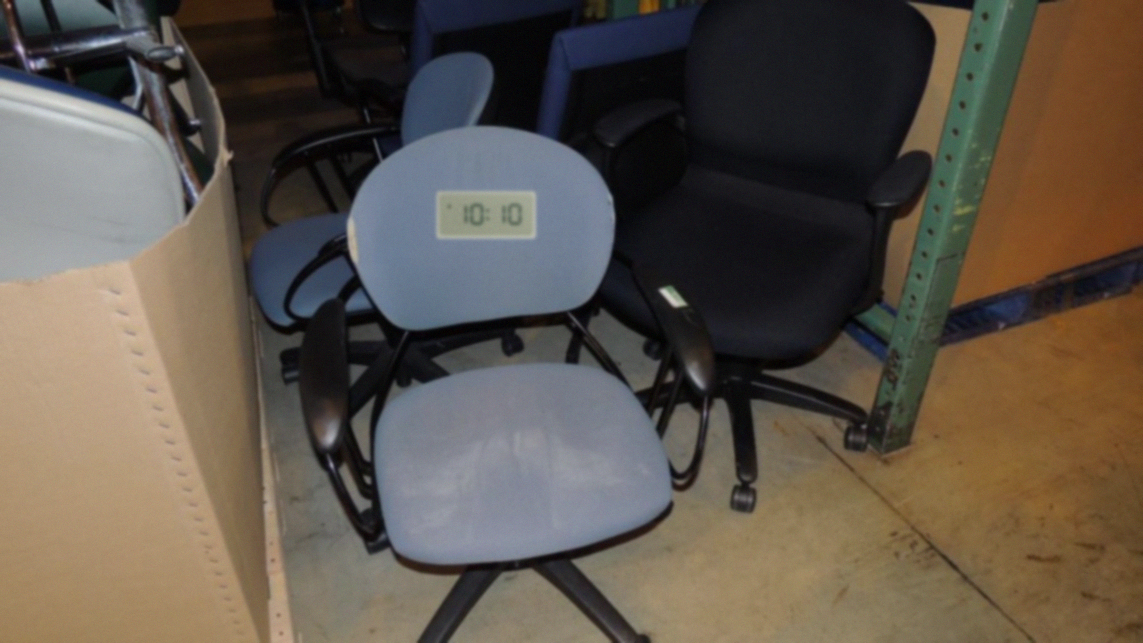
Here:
h=10 m=10
